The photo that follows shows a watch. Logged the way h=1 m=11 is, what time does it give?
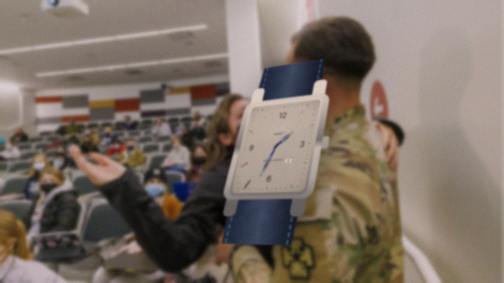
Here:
h=1 m=33
